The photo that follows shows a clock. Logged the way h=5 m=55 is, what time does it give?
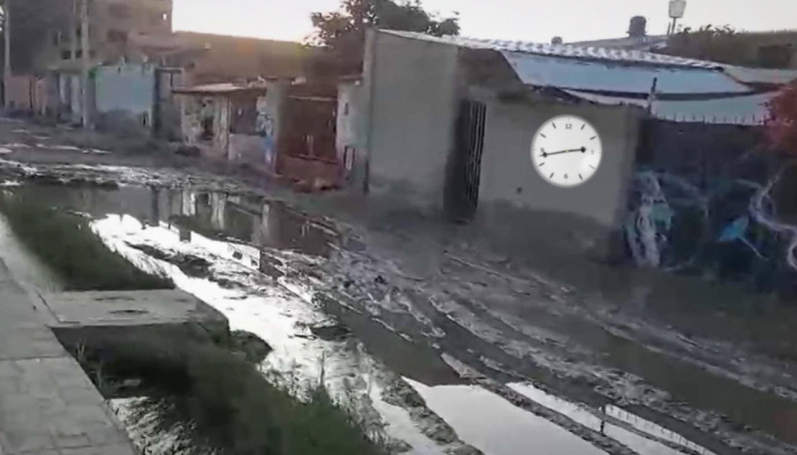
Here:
h=2 m=43
